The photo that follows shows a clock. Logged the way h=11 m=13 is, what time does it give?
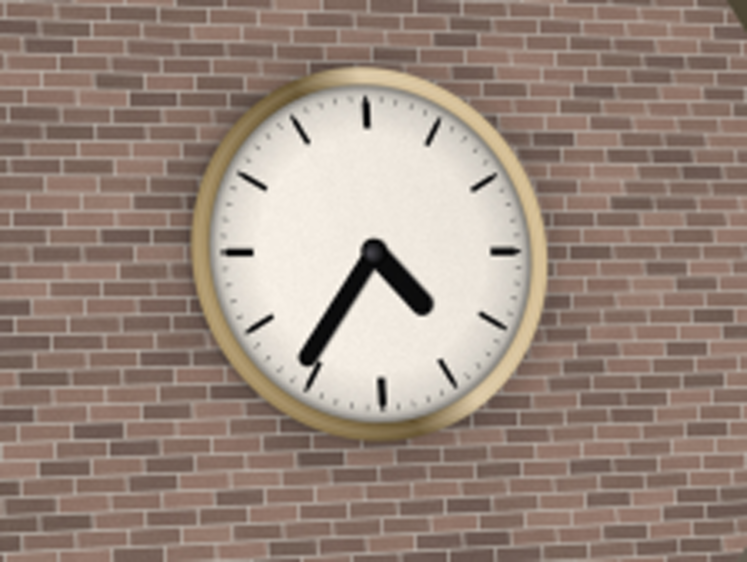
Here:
h=4 m=36
